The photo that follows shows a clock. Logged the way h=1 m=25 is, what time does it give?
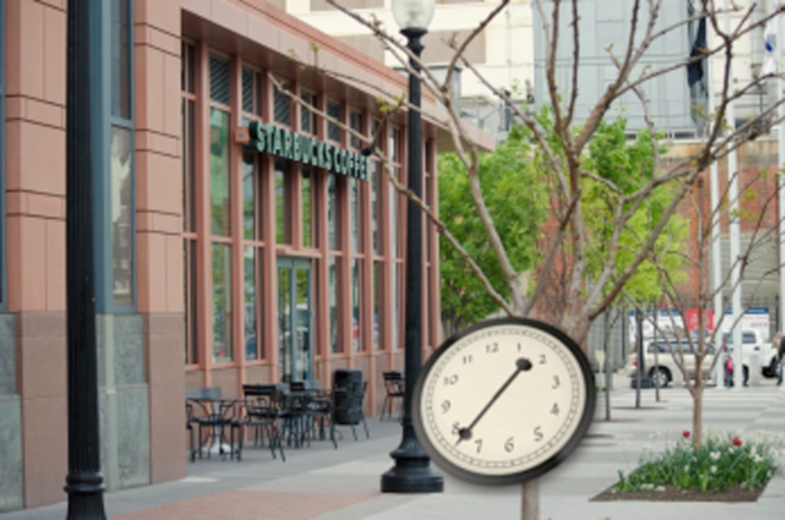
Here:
h=1 m=38
